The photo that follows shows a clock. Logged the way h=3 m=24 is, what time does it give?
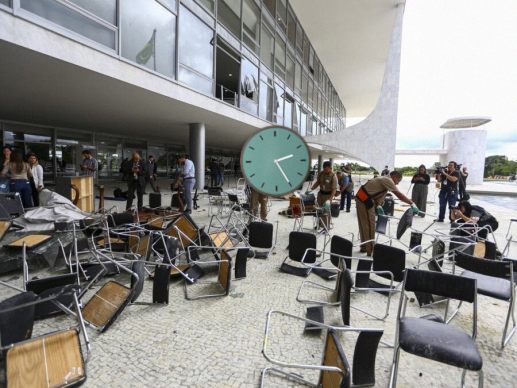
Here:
h=2 m=25
